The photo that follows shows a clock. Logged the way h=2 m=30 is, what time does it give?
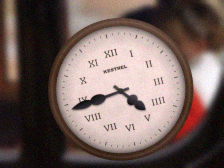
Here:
h=4 m=44
